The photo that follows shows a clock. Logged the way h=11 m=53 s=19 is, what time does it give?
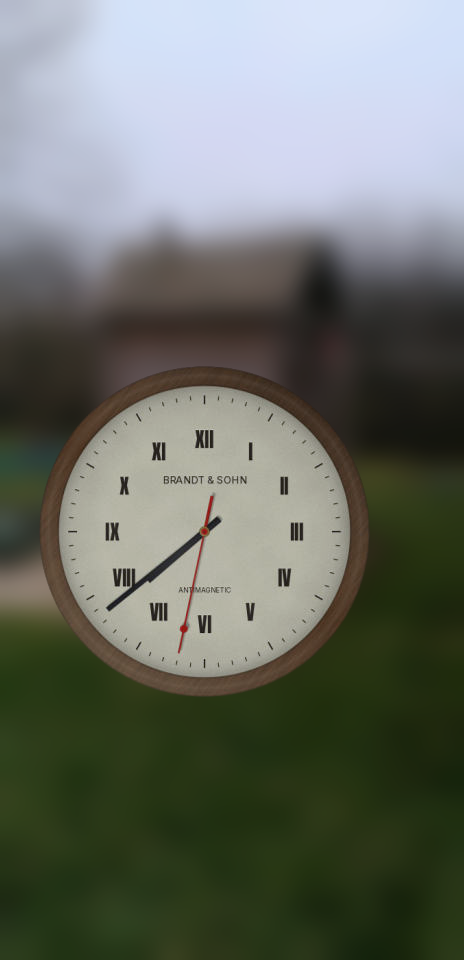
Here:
h=7 m=38 s=32
